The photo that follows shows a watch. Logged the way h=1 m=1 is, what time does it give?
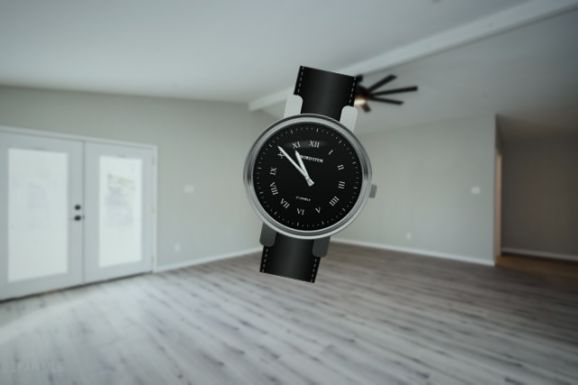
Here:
h=10 m=51
